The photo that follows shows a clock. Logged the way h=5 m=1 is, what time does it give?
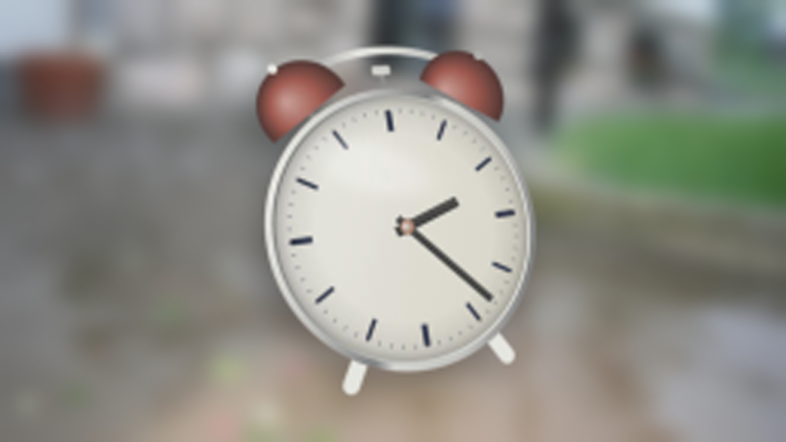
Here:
h=2 m=23
